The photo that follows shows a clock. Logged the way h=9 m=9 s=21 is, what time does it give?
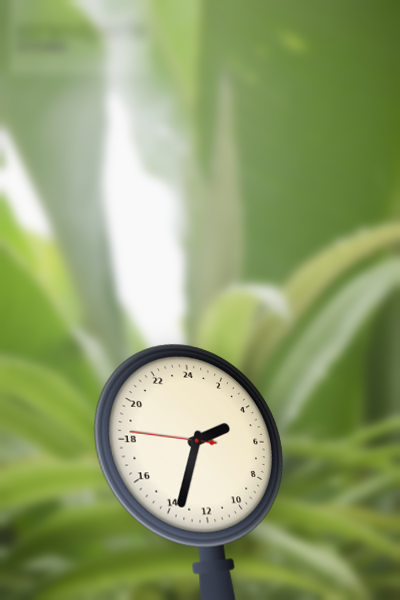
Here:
h=4 m=33 s=46
